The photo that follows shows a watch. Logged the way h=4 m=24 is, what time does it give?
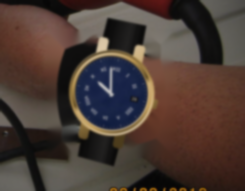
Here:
h=9 m=58
